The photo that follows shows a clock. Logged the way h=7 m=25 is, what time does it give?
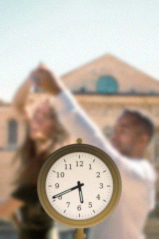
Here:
h=5 m=41
